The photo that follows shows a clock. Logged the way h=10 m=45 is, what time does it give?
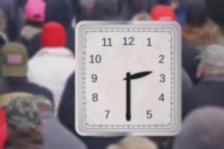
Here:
h=2 m=30
